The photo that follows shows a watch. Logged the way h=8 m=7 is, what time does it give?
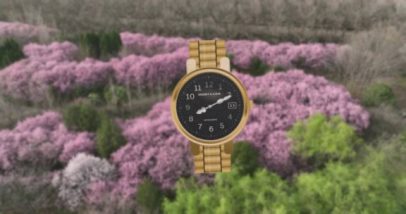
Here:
h=8 m=11
